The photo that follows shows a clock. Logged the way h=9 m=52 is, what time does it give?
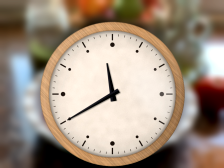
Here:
h=11 m=40
